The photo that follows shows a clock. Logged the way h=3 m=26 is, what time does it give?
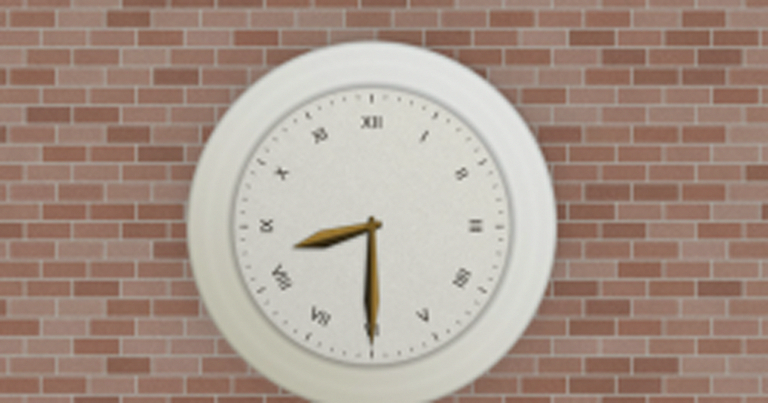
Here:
h=8 m=30
